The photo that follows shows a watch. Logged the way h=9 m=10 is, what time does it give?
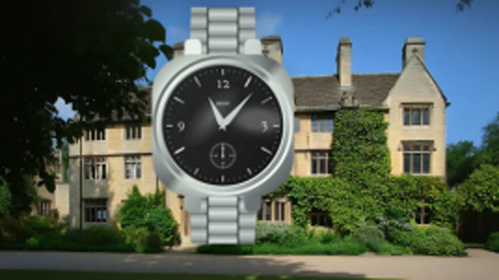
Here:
h=11 m=7
